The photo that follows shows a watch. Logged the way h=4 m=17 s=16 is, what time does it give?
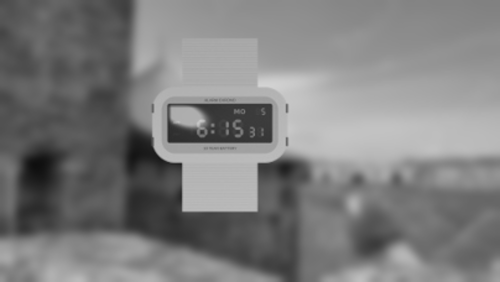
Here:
h=6 m=15 s=31
